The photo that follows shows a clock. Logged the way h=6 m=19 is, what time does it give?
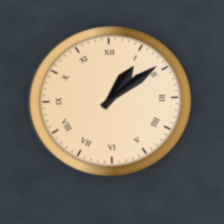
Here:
h=1 m=9
